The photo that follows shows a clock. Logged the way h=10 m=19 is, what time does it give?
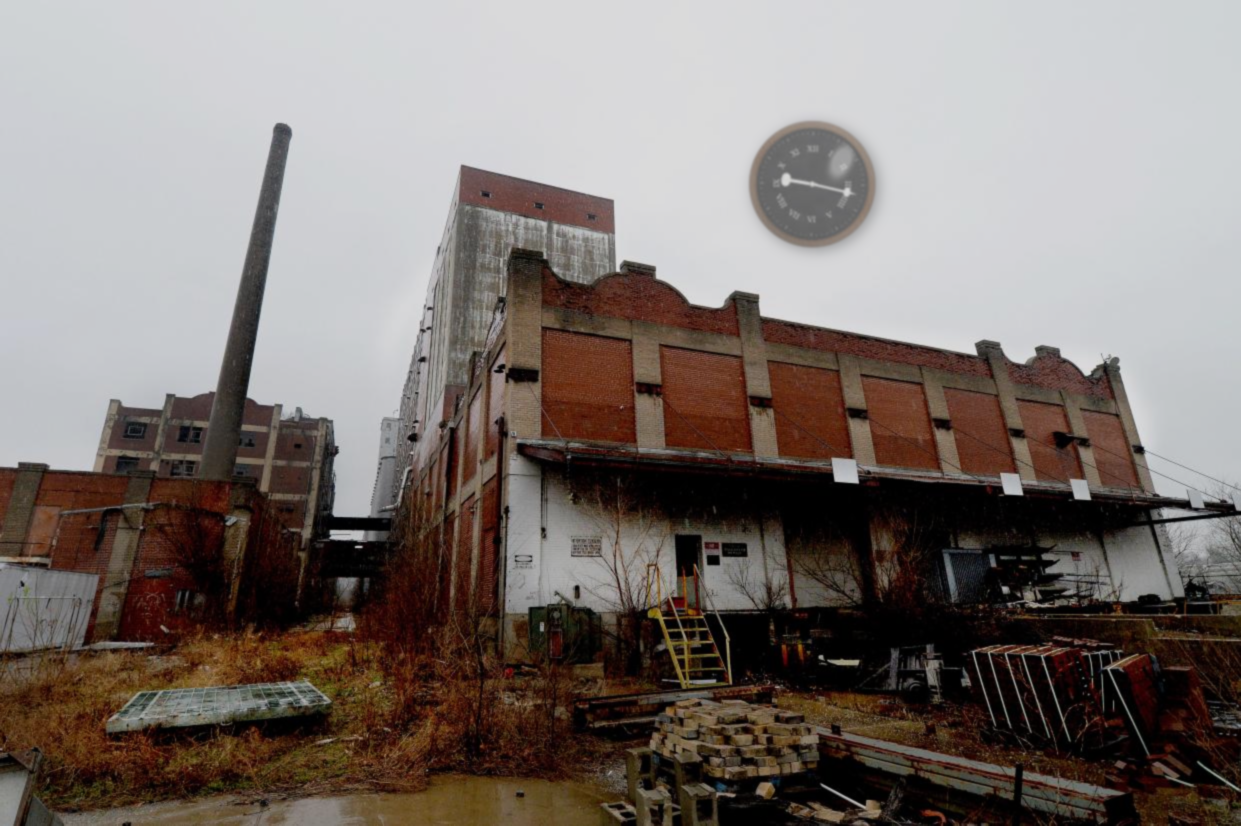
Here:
h=9 m=17
